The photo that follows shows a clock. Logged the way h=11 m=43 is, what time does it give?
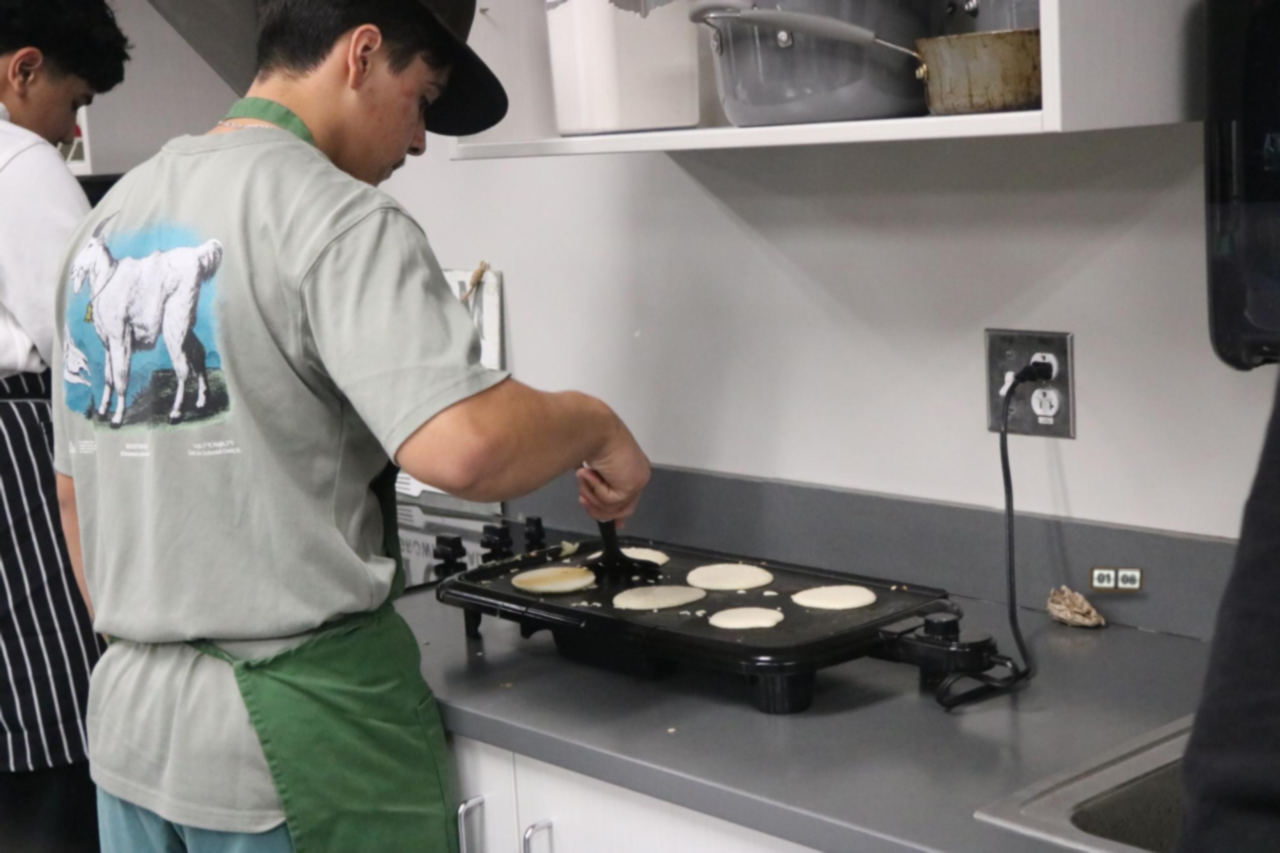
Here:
h=1 m=8
